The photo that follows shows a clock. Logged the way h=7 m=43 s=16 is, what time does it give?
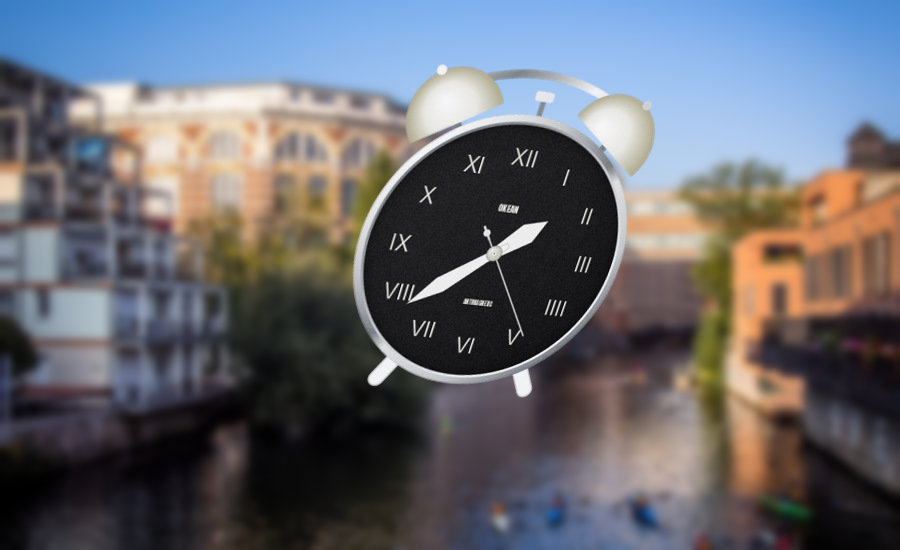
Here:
h=1 m=38 s=24
